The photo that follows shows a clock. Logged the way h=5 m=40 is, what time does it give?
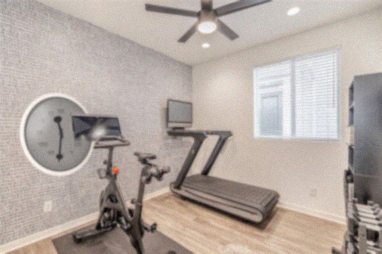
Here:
h=11 m=31
